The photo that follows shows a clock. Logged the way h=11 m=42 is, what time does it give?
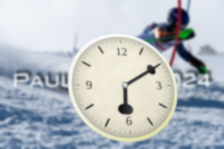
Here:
h=6 m=10
